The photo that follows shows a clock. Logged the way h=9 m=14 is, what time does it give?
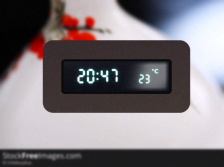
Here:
h=20 m=47
